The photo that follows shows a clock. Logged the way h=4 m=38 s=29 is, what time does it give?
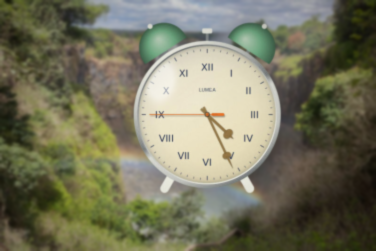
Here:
h=4 m=25 s=45
